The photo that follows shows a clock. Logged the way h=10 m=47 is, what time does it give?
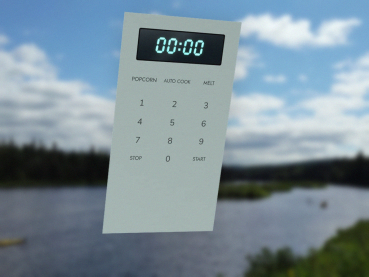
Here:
h=0 m=0
